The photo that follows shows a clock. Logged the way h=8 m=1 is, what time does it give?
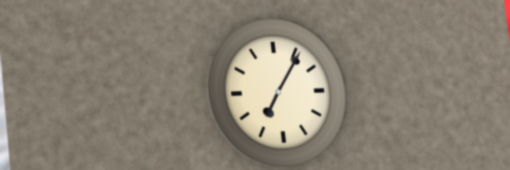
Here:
h=7 m=6
